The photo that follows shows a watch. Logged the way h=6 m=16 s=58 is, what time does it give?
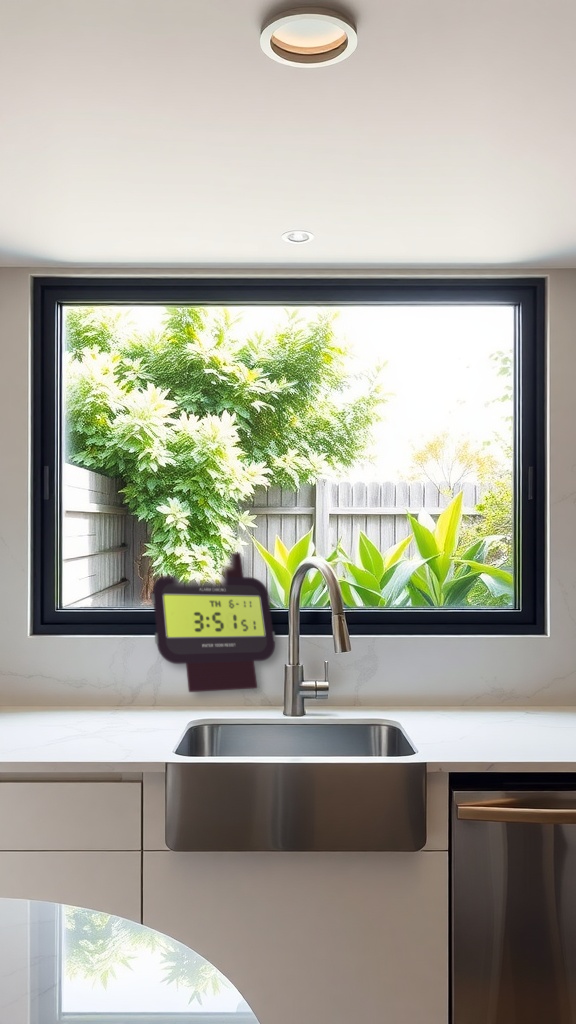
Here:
h=3 m=51 s=51
